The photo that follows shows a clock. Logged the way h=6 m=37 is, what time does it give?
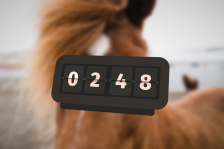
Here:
h=2 m=48
